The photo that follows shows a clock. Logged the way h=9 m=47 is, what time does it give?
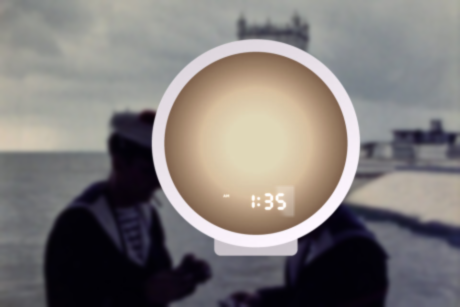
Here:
h=1 m=35
